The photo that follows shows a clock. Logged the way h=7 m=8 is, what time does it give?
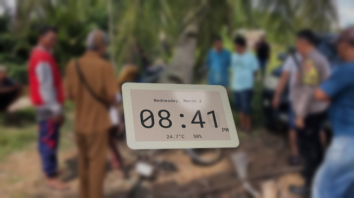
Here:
h=8 m=41
